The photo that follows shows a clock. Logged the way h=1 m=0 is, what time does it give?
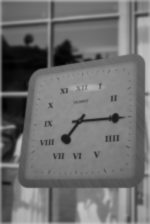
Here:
h=7 m=15
